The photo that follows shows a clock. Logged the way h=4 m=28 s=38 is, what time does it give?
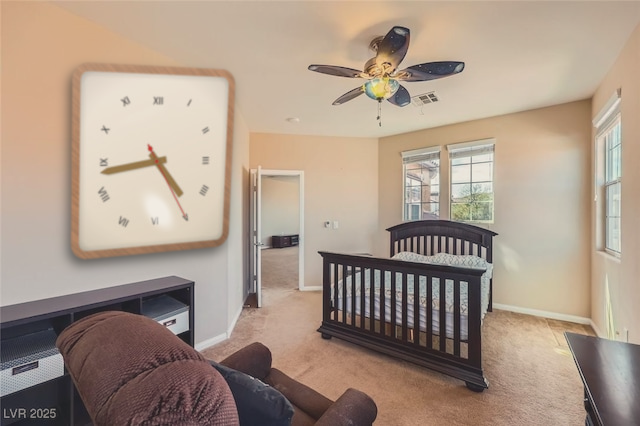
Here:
h=4 m=43 s=25
